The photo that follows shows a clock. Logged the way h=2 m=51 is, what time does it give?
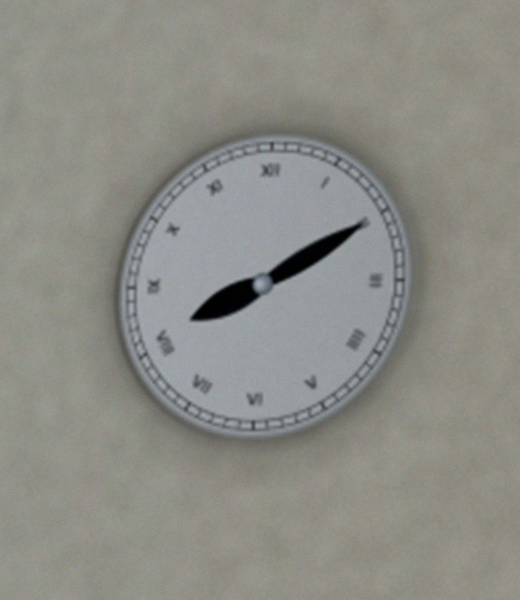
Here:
h=8 m=10
